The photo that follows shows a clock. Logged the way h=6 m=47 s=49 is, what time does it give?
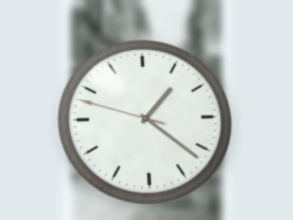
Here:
h=1 m=21 s=48
